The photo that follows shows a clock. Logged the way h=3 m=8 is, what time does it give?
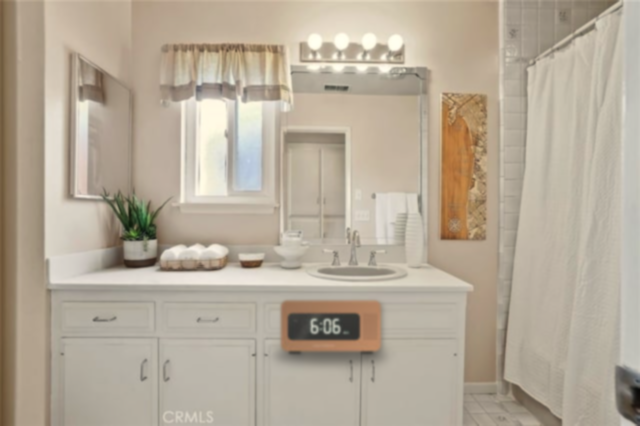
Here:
h=6 m=6
